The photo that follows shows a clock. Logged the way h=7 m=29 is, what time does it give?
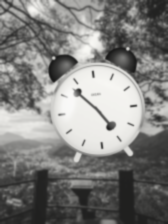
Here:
h=4 m=53
